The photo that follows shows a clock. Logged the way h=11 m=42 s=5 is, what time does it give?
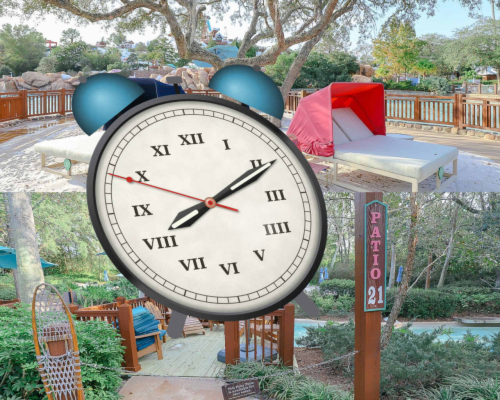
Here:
h=8 m=10 s=49
